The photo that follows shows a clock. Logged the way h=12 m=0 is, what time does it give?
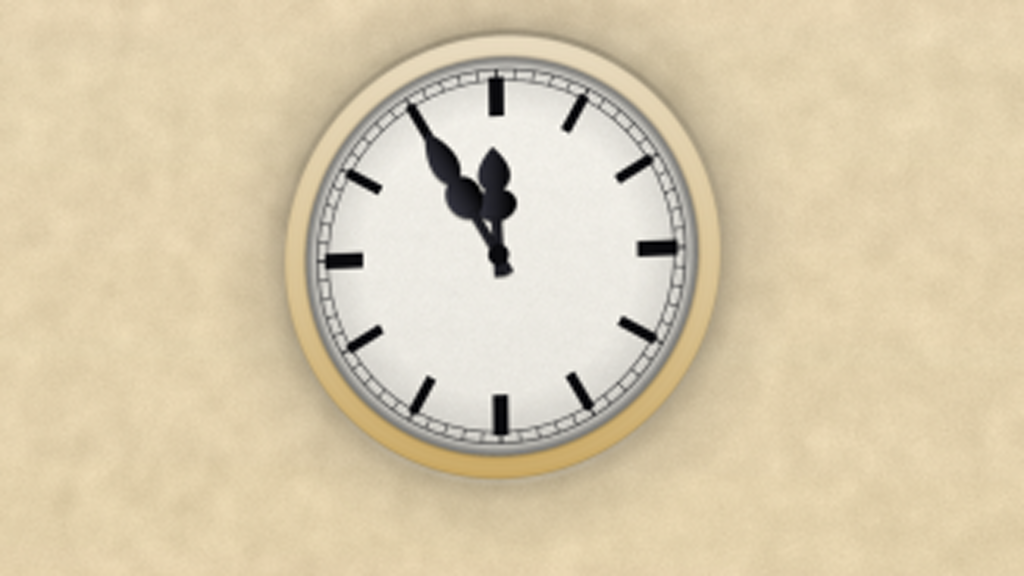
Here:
h=11 m=55
